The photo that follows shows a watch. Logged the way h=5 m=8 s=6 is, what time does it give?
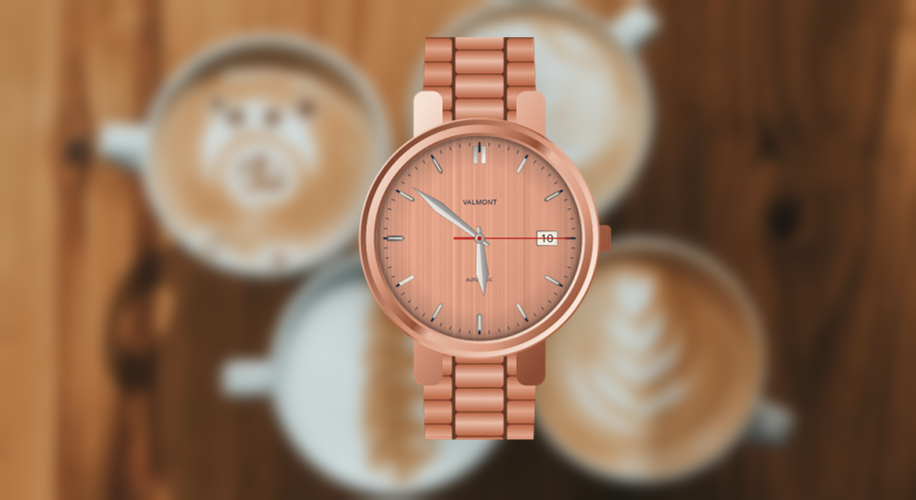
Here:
h=5 m=51 s=15
